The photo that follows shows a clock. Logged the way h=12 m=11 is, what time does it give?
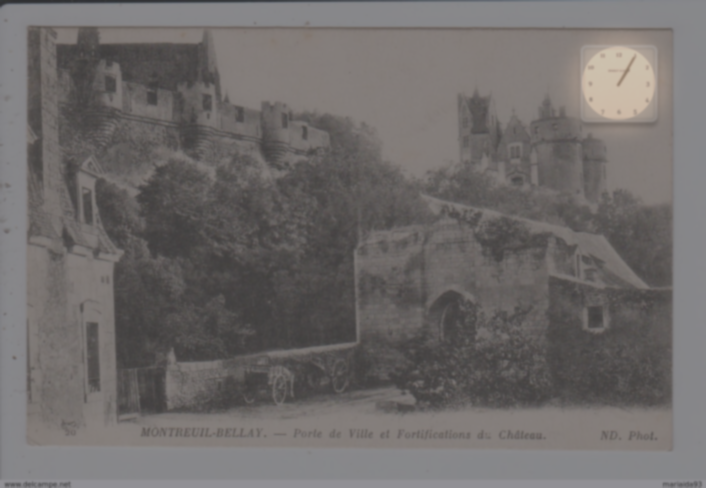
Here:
h=1 m=5
